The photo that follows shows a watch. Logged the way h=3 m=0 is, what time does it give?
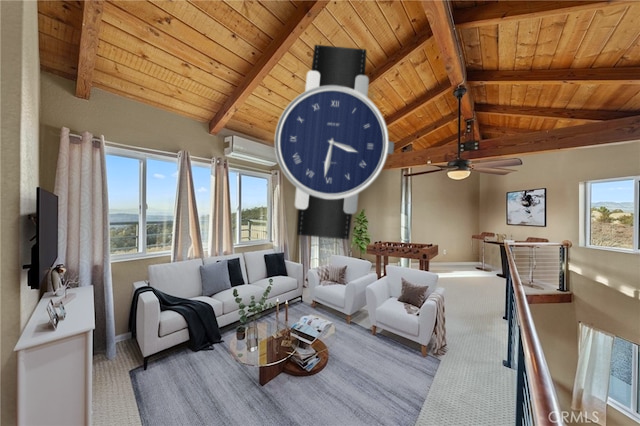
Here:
h=3 m=31
